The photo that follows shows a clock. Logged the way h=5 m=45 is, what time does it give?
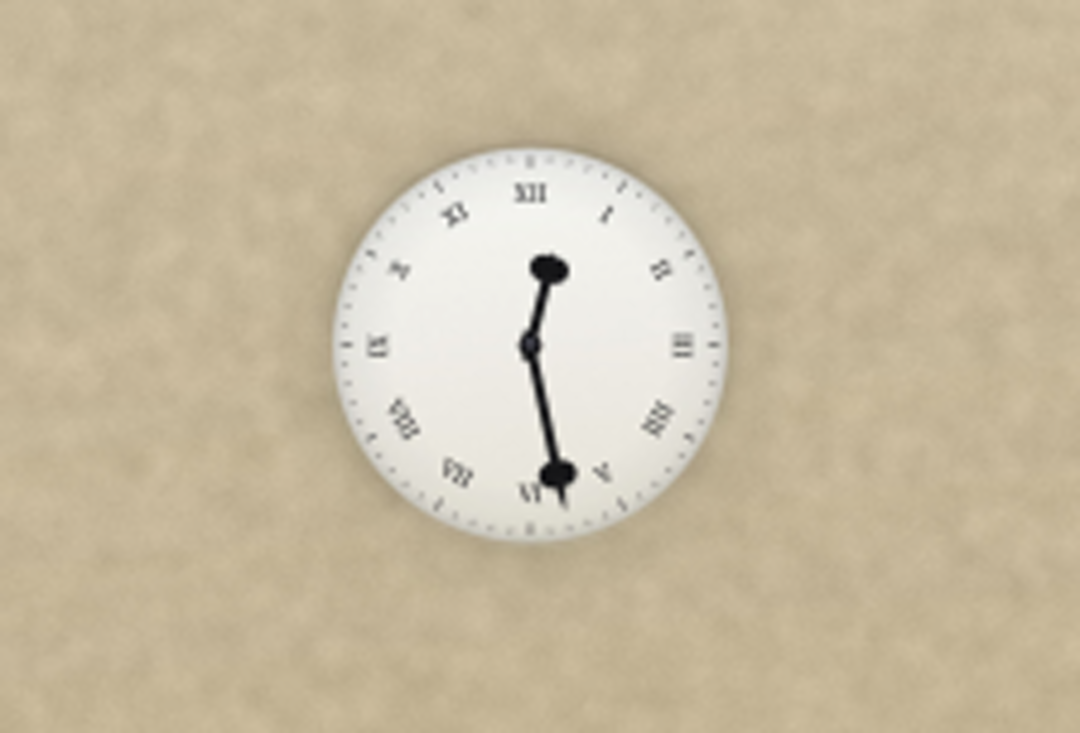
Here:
h=12 m=28
